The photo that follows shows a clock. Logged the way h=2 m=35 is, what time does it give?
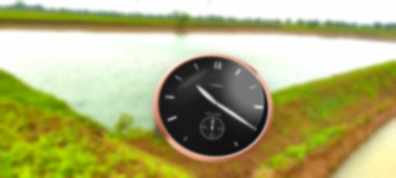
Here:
h=10 m=20
